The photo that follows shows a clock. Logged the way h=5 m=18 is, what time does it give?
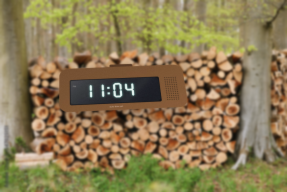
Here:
h=11 m=4
